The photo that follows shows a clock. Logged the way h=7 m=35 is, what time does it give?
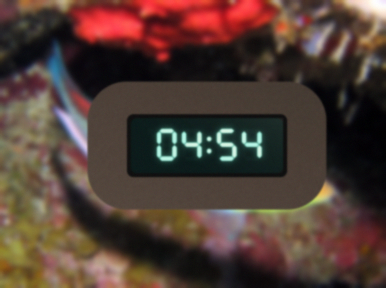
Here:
h=4 m=54
